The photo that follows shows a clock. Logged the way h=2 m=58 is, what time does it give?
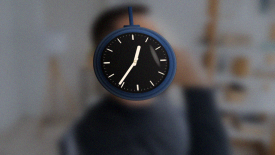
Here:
h=12 m=36
